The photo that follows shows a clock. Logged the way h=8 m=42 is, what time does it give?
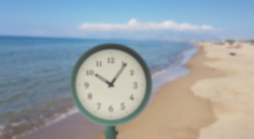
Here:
h=10 m=6
